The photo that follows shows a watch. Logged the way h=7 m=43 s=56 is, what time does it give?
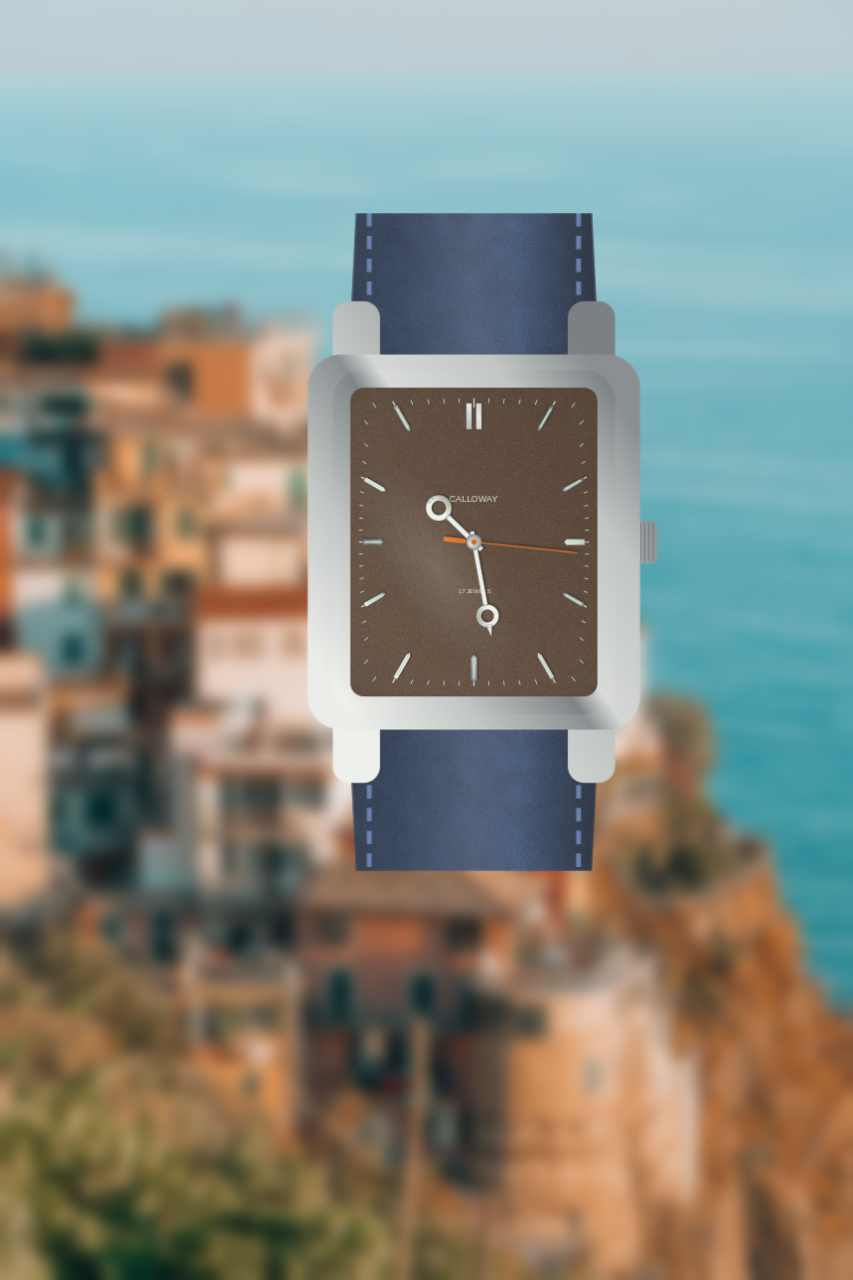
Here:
h=10 m=28 s=16
